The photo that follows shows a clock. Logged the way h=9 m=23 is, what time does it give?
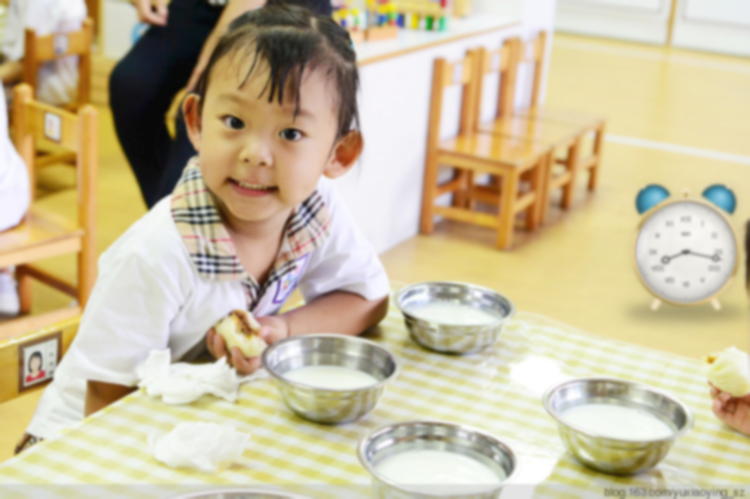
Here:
h=8 m=17
